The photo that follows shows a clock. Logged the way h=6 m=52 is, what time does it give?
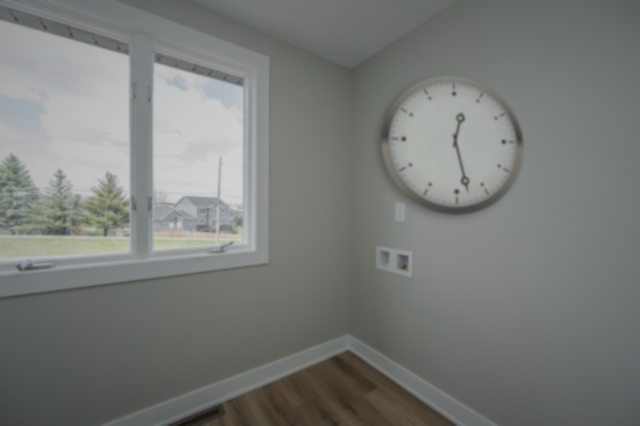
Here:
h=12 m=28
